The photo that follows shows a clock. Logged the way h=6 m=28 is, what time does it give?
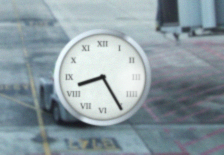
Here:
h=8 m=25
